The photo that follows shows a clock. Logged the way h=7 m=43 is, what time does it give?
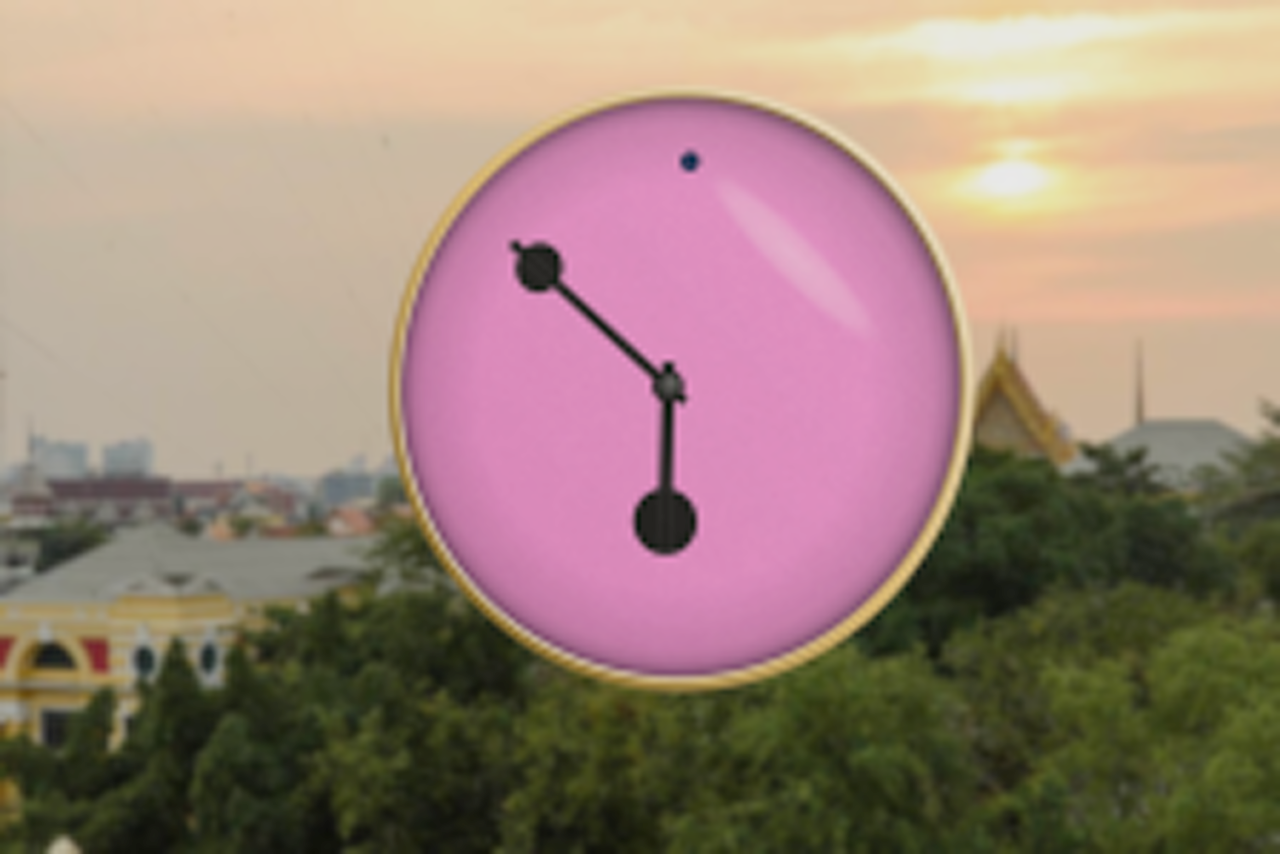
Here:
h=5 m=51
